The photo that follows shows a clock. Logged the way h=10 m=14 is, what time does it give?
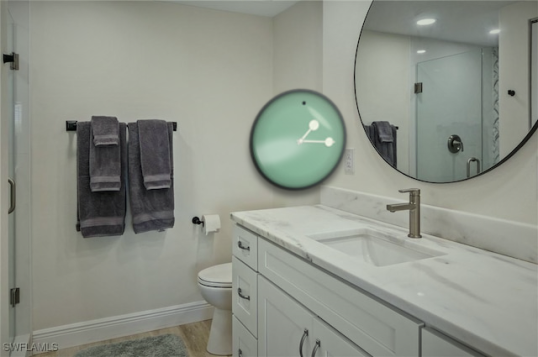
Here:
h=1 m=15
